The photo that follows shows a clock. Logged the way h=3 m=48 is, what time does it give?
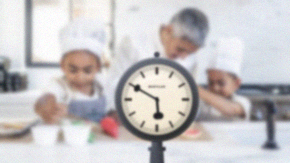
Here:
h=5 m=50
